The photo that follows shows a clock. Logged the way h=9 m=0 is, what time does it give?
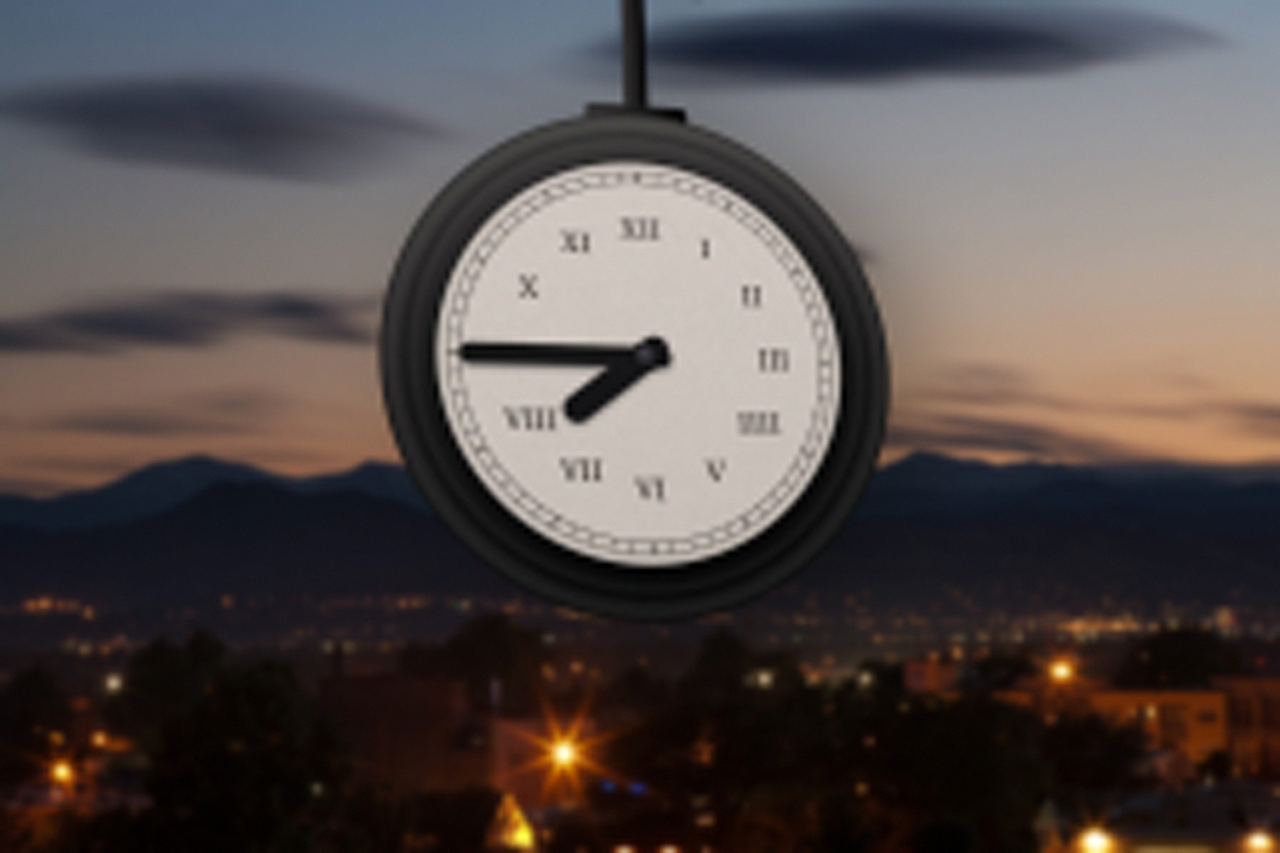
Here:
h=7 m=45
